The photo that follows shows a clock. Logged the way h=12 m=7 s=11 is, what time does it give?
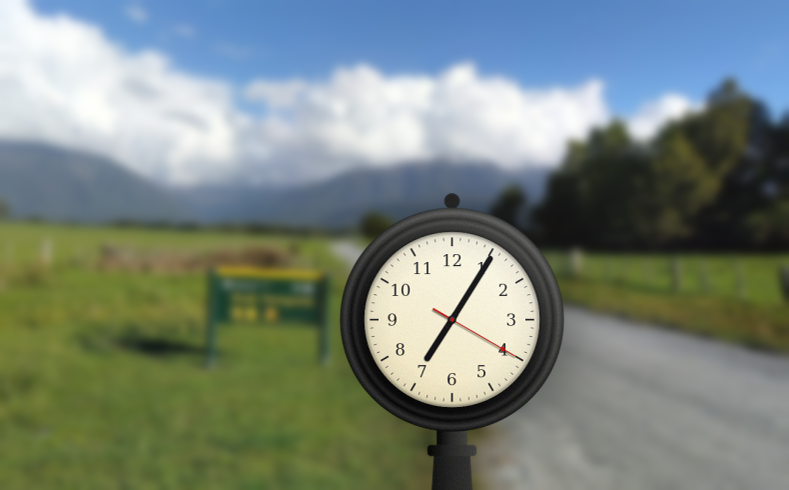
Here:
h=7 m=5 s=20
